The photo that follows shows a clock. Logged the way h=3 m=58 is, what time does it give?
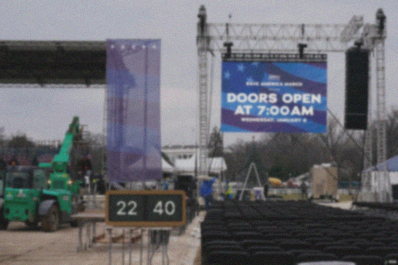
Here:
h=22 m=40
